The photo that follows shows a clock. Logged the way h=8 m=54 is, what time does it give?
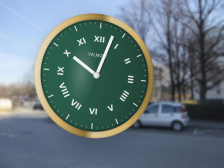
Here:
h=10 m=3
